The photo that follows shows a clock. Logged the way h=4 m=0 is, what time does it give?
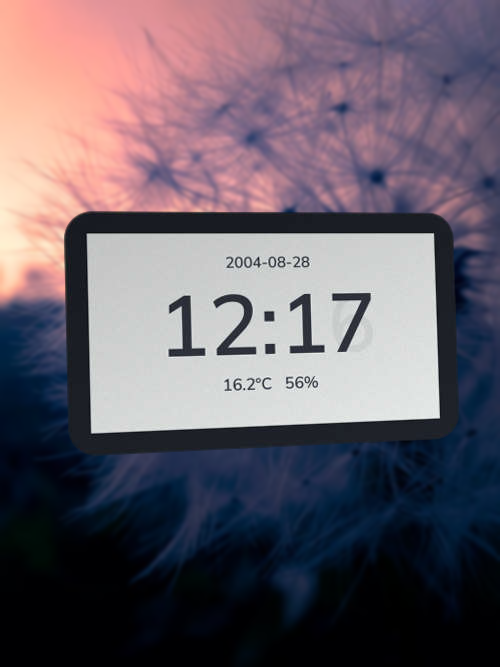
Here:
h=12 m=17
